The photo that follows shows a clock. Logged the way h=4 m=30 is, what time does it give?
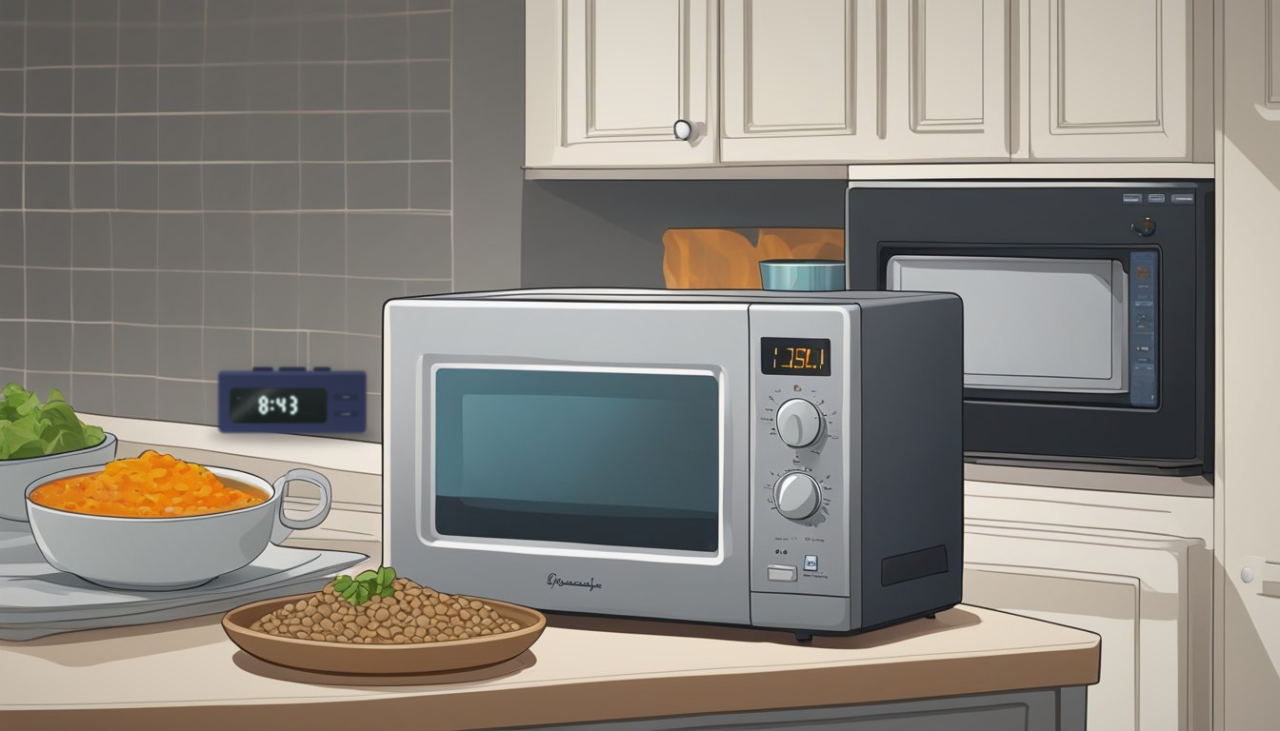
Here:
h=8 m=43
